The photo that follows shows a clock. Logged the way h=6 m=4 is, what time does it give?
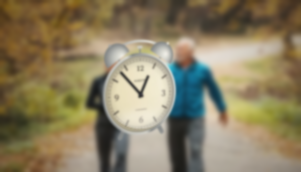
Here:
h=12 m=53
